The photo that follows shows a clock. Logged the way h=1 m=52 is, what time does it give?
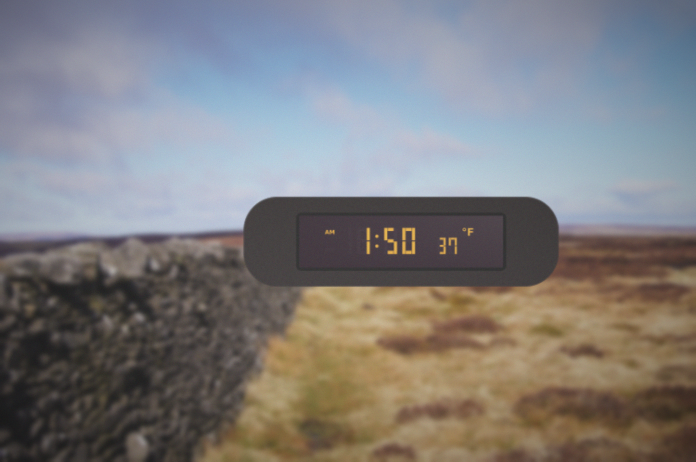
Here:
h=1 m=50
